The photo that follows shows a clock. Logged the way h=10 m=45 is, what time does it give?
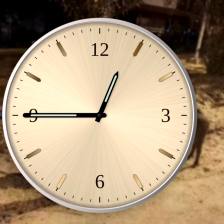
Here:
h=12 m=45
